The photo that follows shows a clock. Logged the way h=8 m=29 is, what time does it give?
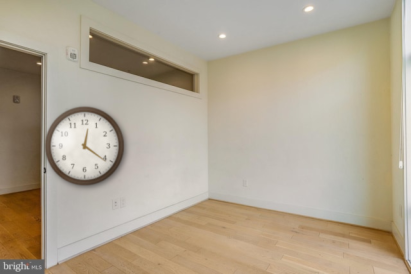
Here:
h=12 m=21
